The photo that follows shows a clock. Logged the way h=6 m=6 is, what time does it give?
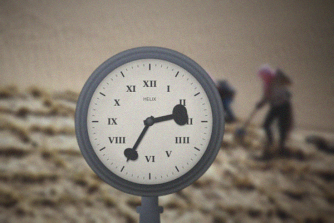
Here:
h=2 m=35
